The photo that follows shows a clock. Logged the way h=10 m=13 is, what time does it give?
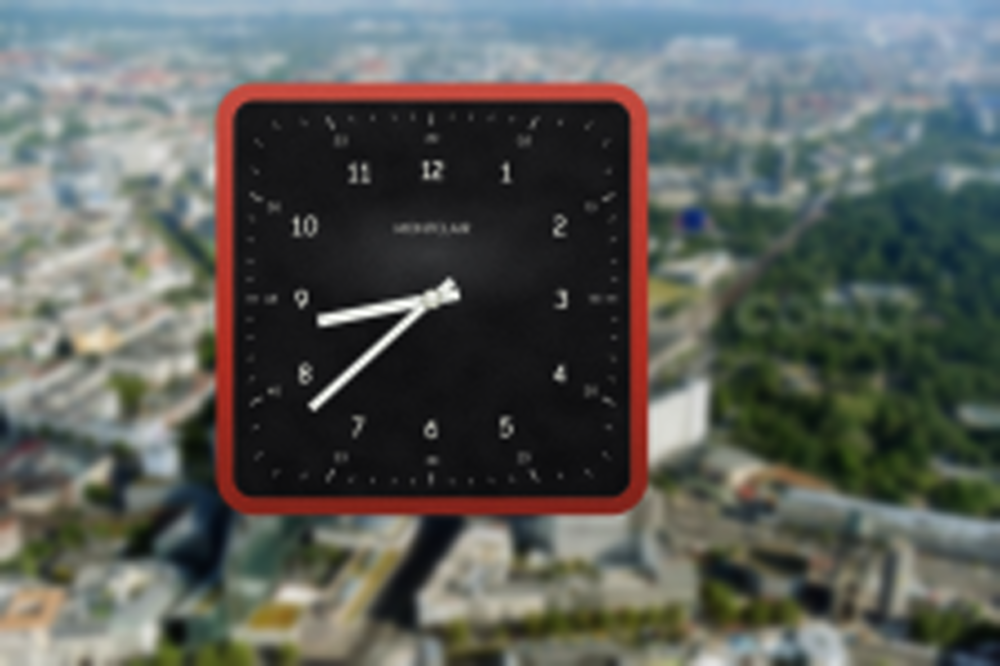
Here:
h=8 m=38
